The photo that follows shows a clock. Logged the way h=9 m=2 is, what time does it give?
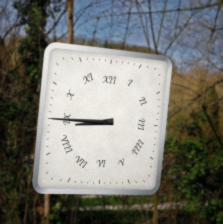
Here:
h=8 m=45
